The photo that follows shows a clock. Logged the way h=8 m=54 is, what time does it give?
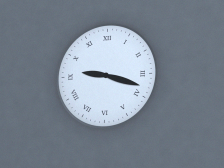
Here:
h=9 m=18
